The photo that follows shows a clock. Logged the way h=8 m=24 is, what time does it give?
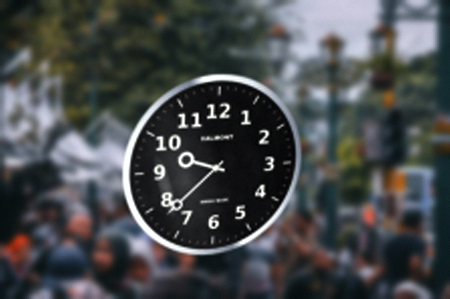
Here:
h=9 m=38
